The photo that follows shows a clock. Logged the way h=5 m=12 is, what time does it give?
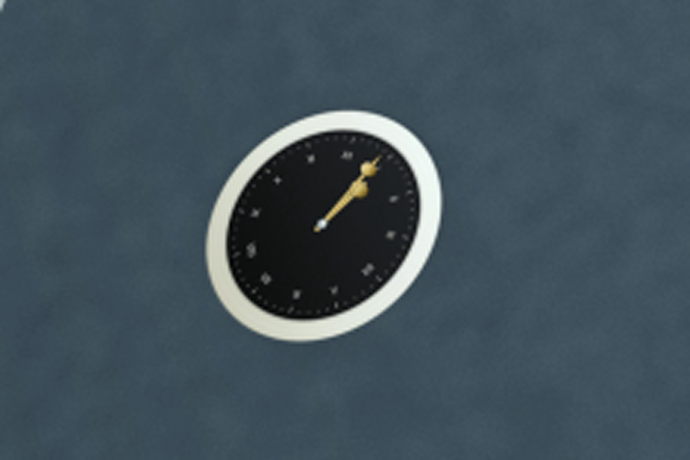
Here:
h=1 m=4
